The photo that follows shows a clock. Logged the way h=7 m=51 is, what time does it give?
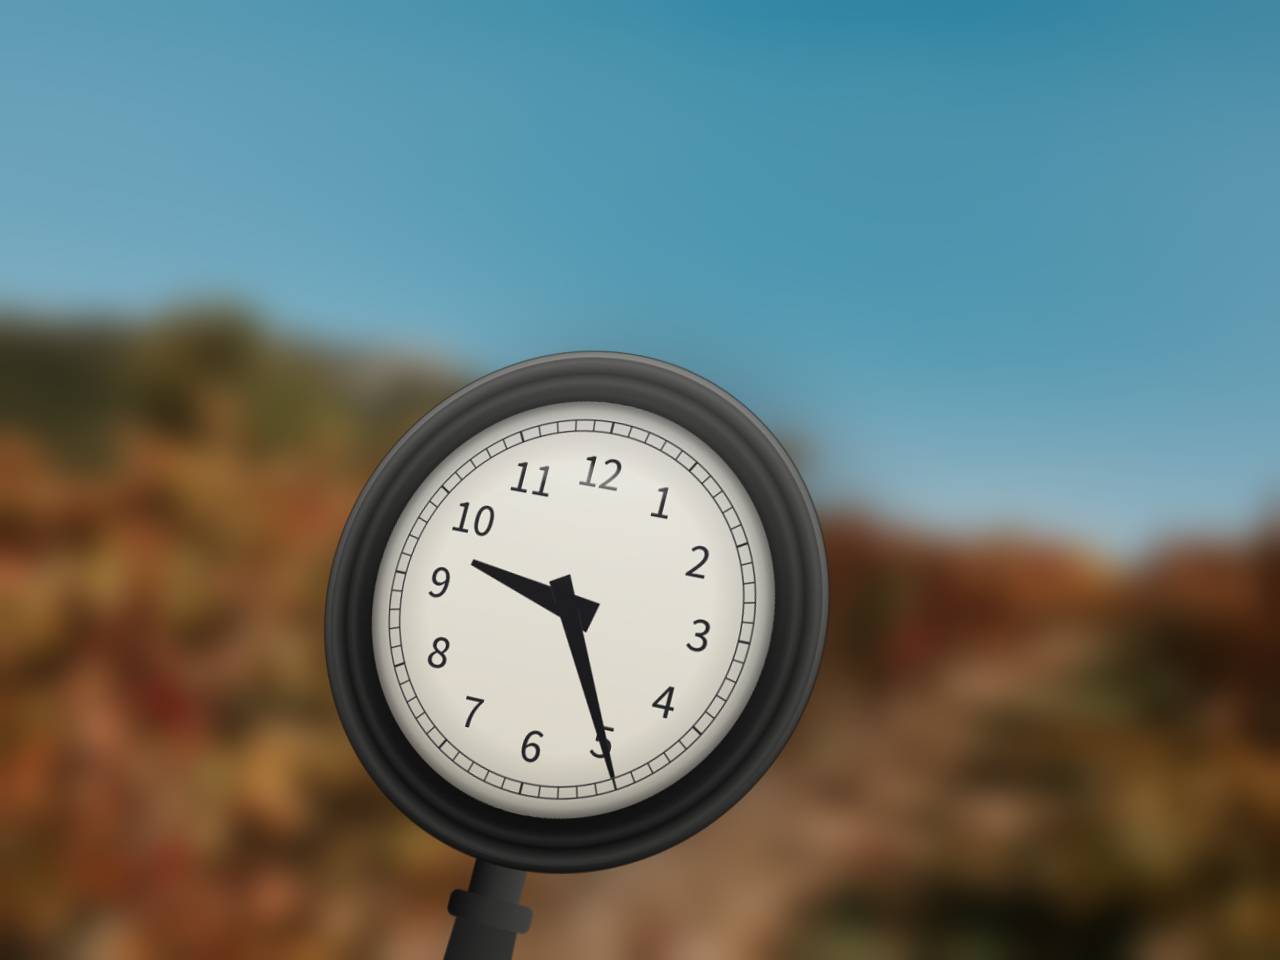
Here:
h=9 m=25
